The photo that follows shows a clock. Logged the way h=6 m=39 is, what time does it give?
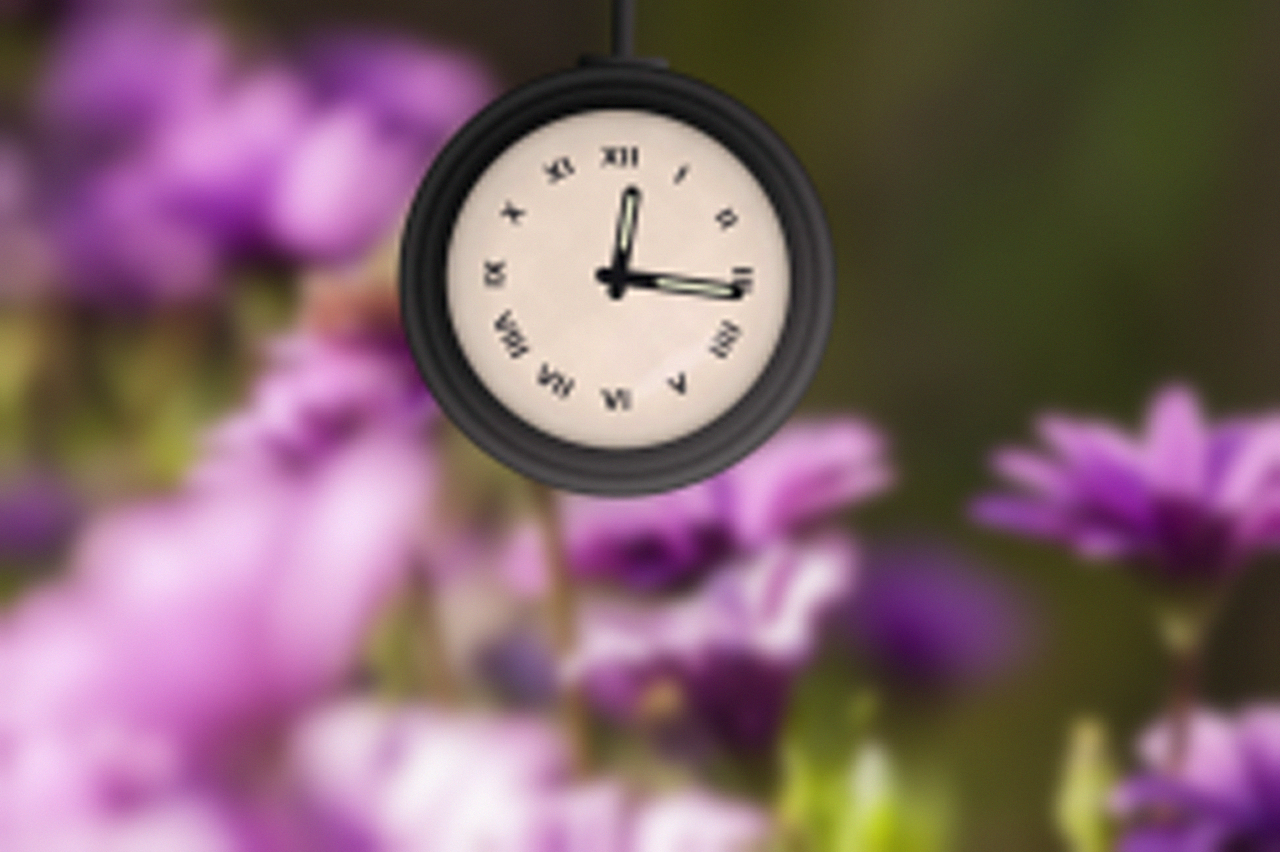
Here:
h=12 m=16
